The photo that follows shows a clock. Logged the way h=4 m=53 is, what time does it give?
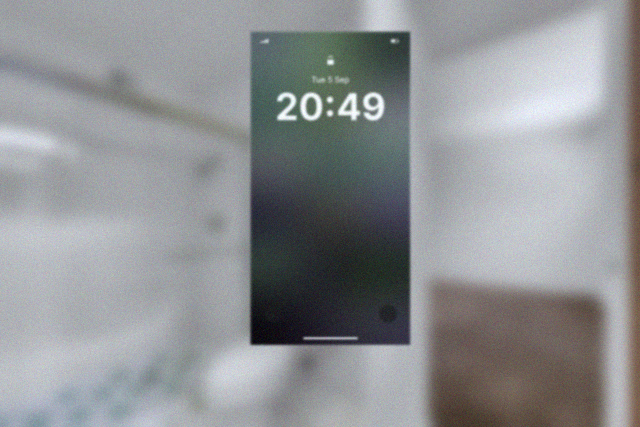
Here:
h=20 m=49
